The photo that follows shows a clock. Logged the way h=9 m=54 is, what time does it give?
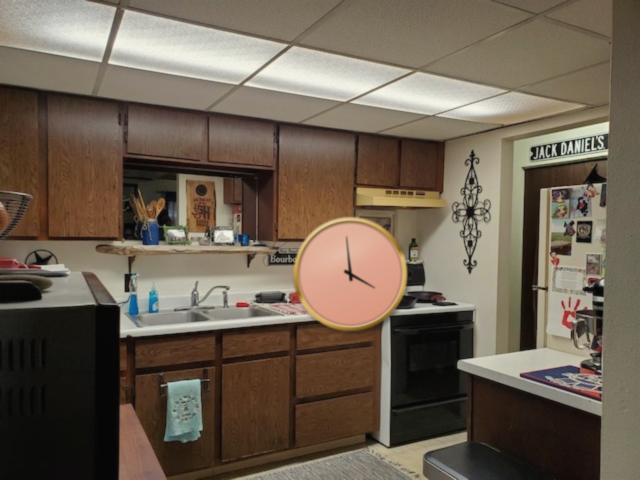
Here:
h=3 m=59
